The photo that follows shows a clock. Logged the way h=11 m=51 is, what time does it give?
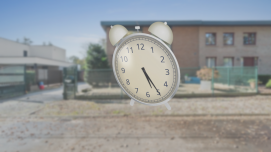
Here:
h=5 m=25
